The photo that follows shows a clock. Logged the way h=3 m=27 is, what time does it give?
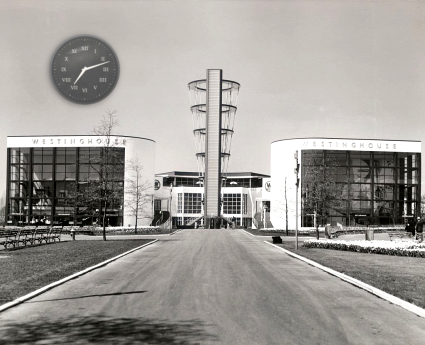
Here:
h=7 m=12
